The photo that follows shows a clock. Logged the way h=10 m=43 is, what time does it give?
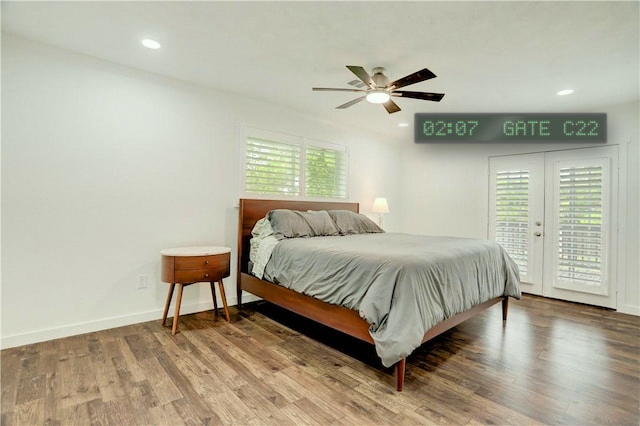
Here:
h=2 m=7
